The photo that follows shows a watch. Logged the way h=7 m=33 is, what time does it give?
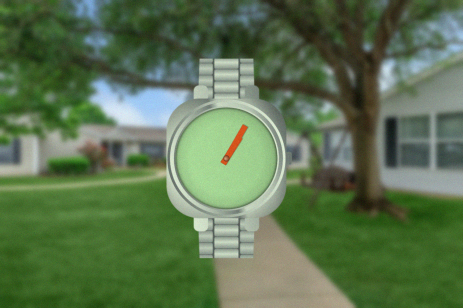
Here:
h=1 m=5
